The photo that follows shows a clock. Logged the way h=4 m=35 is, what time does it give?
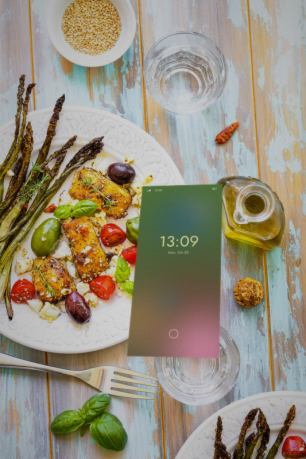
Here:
h=13 m=9
